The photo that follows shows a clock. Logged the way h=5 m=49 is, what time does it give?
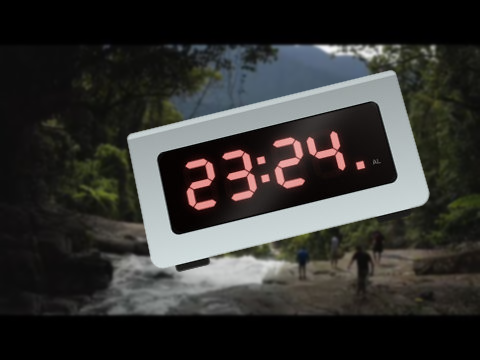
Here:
h=23 m=24
